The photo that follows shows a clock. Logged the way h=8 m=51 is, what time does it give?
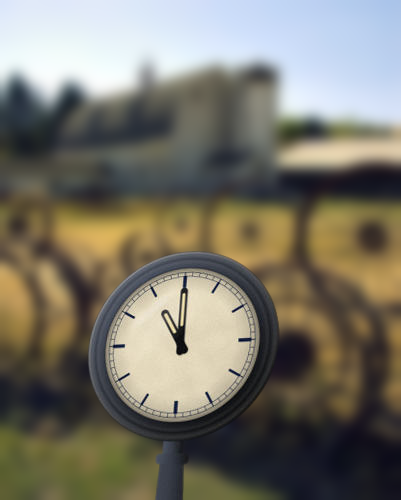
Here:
h=11 m=0
